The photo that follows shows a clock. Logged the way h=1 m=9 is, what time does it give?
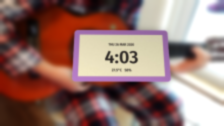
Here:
h=4 m=3
